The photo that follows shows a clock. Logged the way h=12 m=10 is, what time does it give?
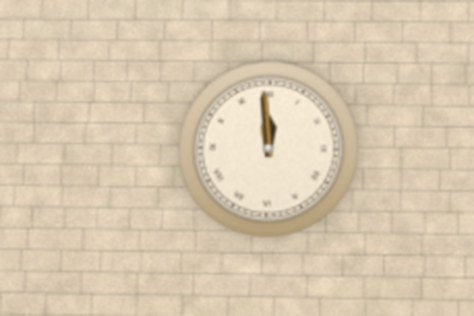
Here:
h=11 m=59
